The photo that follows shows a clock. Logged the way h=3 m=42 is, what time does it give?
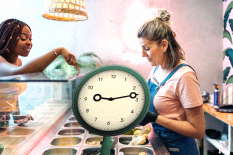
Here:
h=9 m=13
